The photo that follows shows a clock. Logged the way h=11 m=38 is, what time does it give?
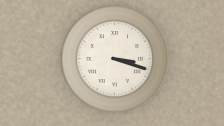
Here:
h=3 m=18
